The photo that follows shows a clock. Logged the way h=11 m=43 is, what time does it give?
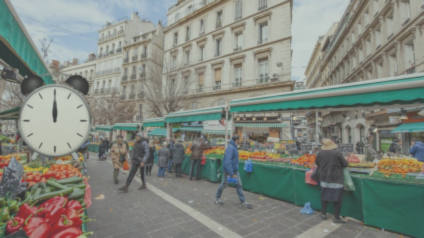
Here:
h=12 m=0
